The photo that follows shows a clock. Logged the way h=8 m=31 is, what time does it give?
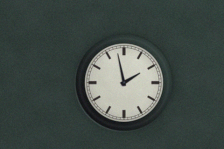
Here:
h=1 m=58
